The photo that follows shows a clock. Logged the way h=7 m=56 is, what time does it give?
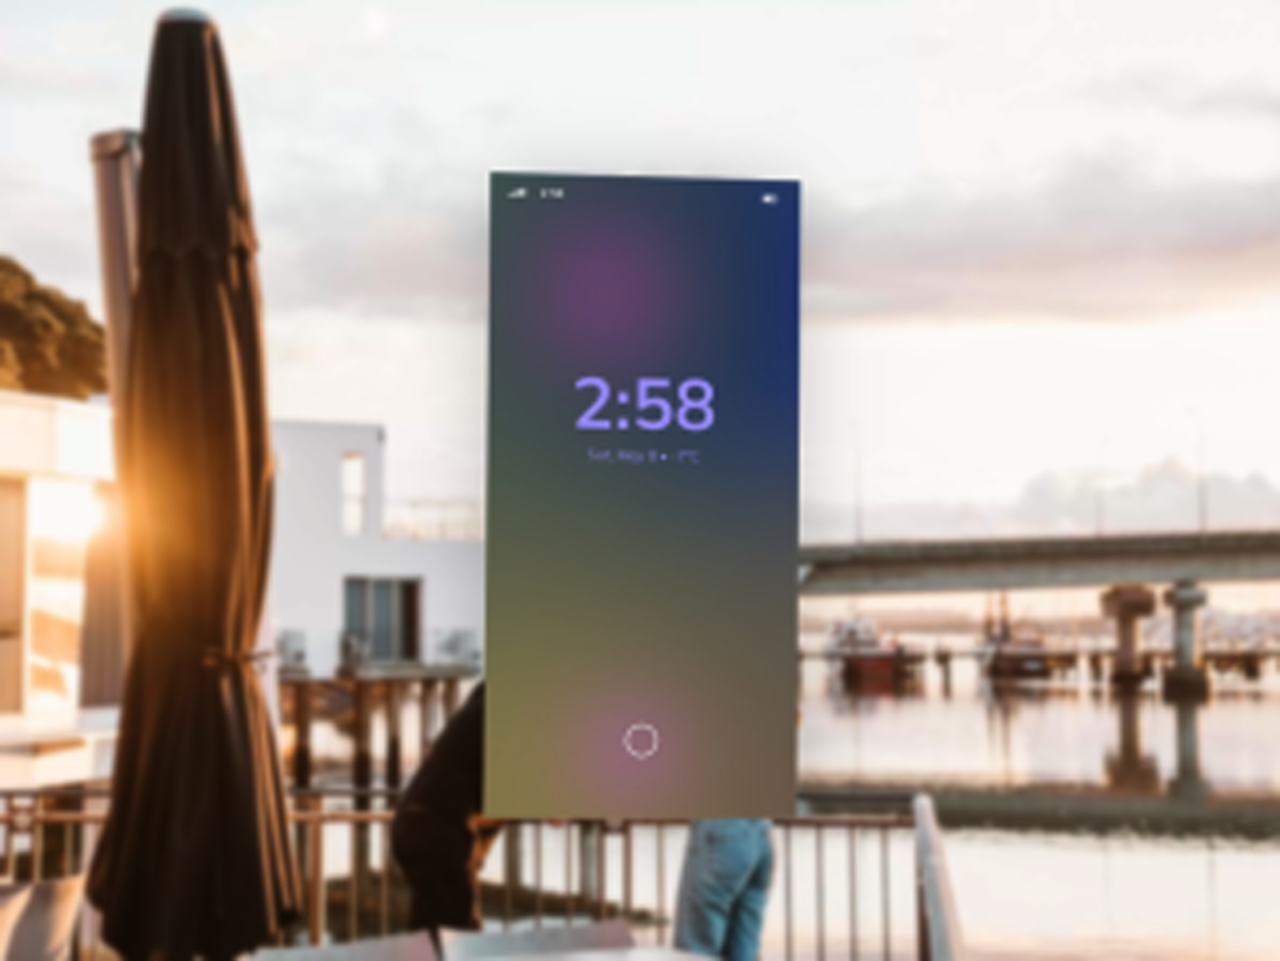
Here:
h=2 m=58
